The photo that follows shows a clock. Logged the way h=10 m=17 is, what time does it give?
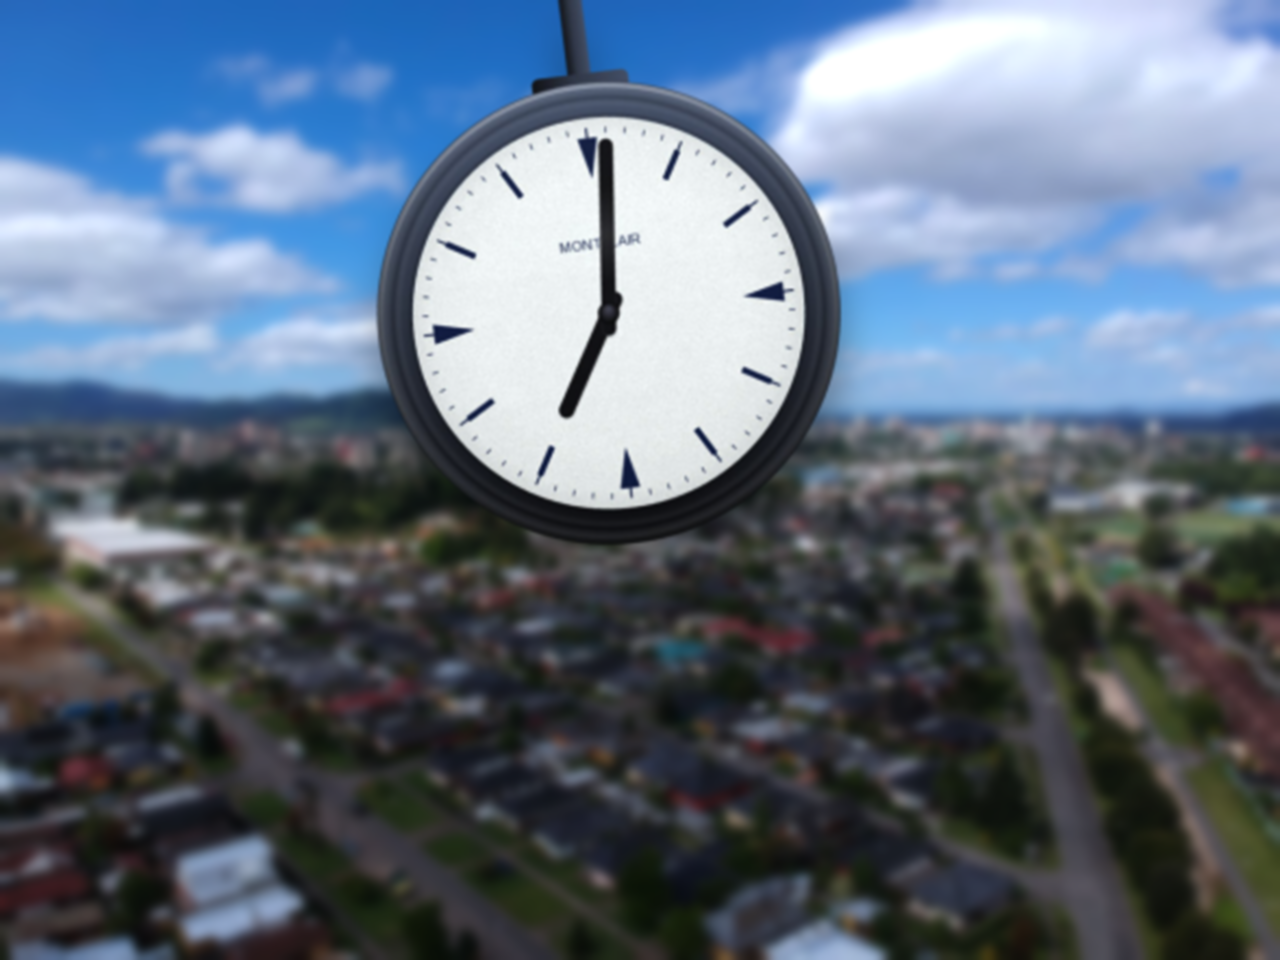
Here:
h=7 m=1
